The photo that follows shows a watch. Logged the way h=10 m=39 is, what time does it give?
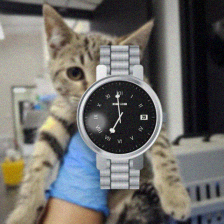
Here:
h=6 m=59
